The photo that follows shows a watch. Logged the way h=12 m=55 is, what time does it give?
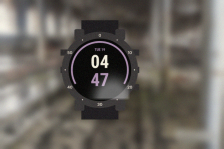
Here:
h=4 m=47
